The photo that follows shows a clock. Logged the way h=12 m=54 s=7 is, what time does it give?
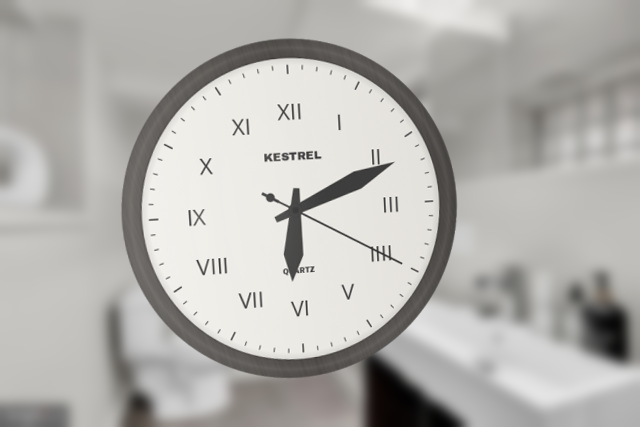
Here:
h=6 m=11 s=20
